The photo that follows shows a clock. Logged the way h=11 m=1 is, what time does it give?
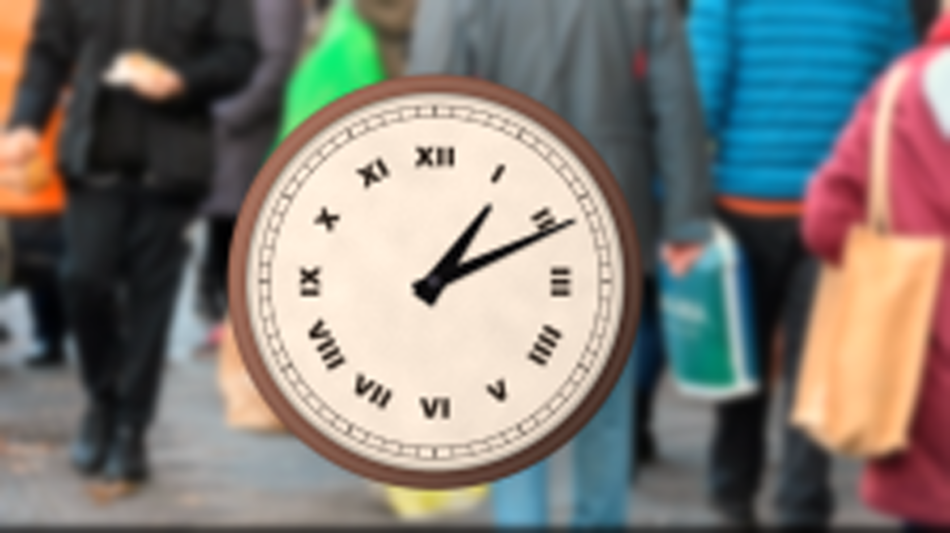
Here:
h=1 m=11
